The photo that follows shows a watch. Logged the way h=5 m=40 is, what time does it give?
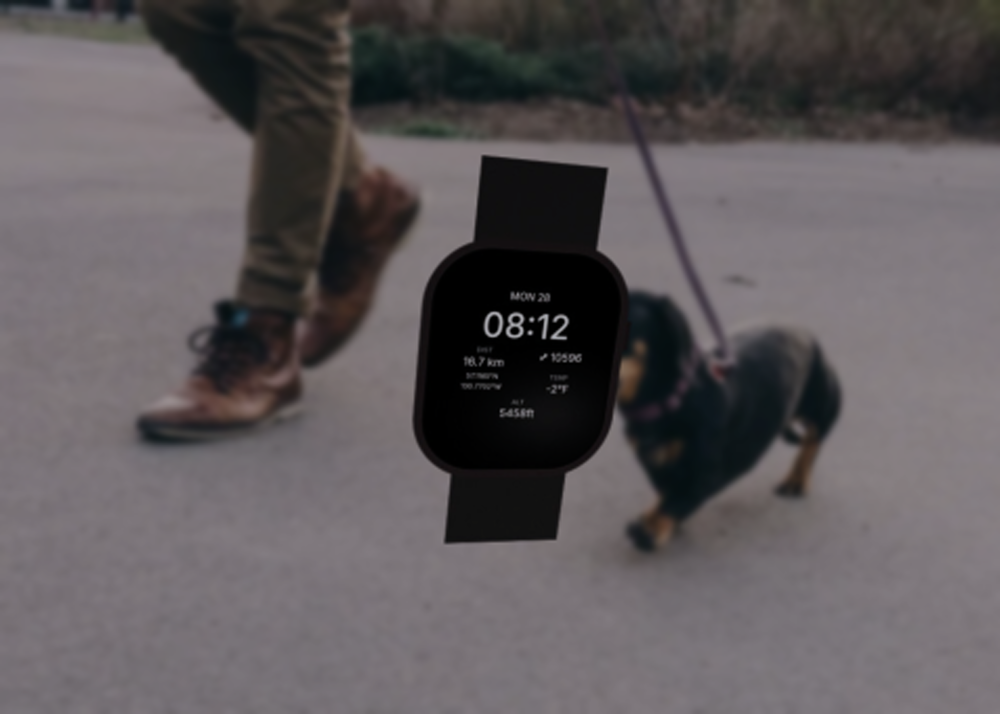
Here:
h=8 m=12
